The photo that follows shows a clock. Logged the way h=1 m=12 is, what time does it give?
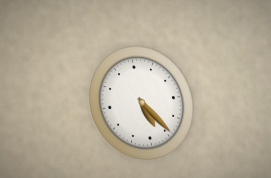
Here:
h=5 m=24
